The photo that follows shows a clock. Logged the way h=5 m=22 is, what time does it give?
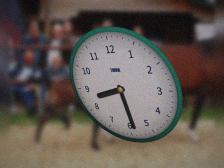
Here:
h=8 m=29
